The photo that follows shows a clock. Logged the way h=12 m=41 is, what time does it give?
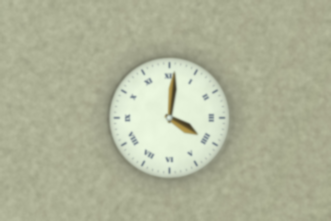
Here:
h=4 m=1
